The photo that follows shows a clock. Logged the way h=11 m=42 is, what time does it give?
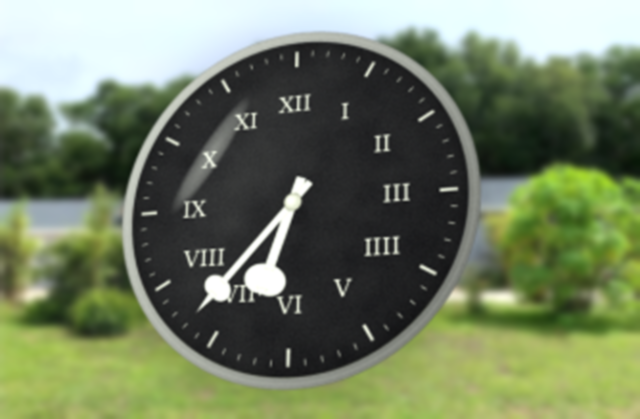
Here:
h=6 m=37
